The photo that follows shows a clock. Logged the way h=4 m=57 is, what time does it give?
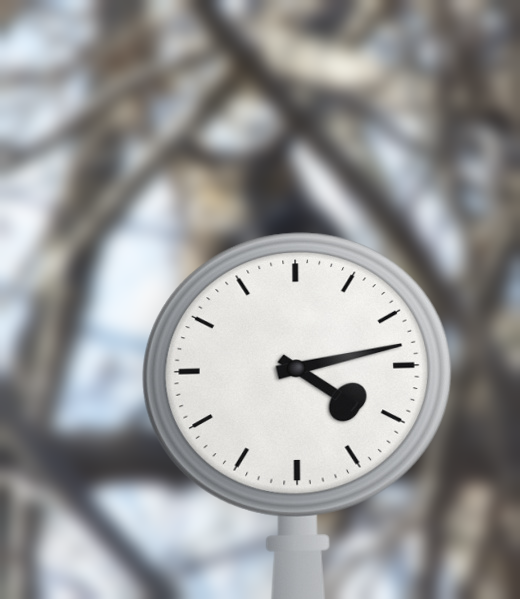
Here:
h=4 m=13
